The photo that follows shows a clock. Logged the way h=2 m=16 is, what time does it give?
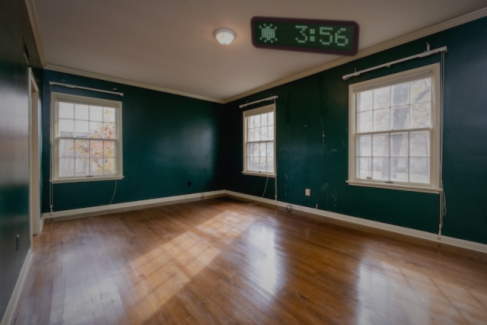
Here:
h=3 m=56
